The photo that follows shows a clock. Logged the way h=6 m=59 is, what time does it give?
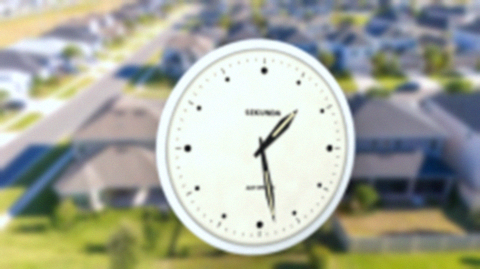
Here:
h=1 m=28
